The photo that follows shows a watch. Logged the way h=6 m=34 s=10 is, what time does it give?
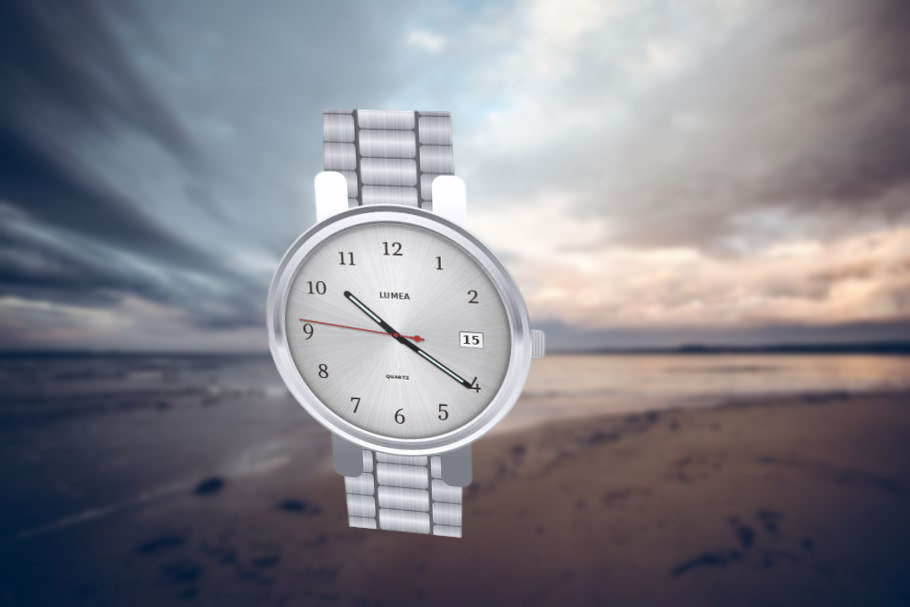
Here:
h=10 m=20 s=46
